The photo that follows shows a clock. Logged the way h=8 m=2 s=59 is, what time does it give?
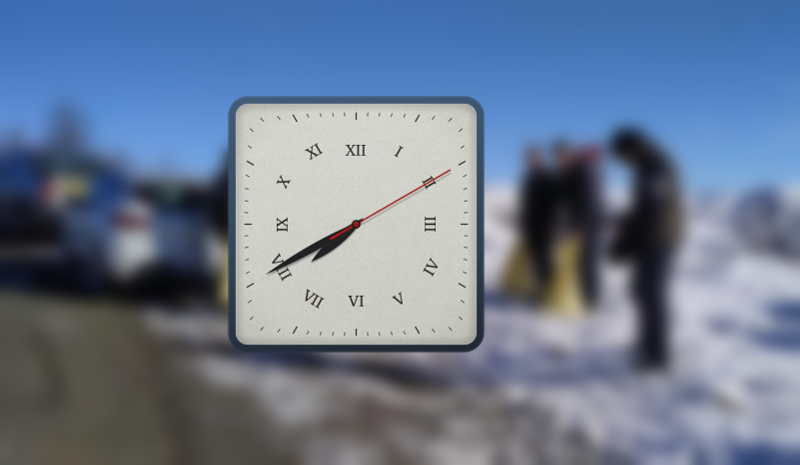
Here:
h=7 m=40 s=10
